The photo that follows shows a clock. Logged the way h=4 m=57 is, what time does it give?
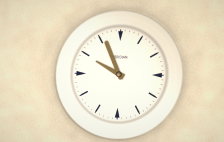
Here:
h=9 m=56
